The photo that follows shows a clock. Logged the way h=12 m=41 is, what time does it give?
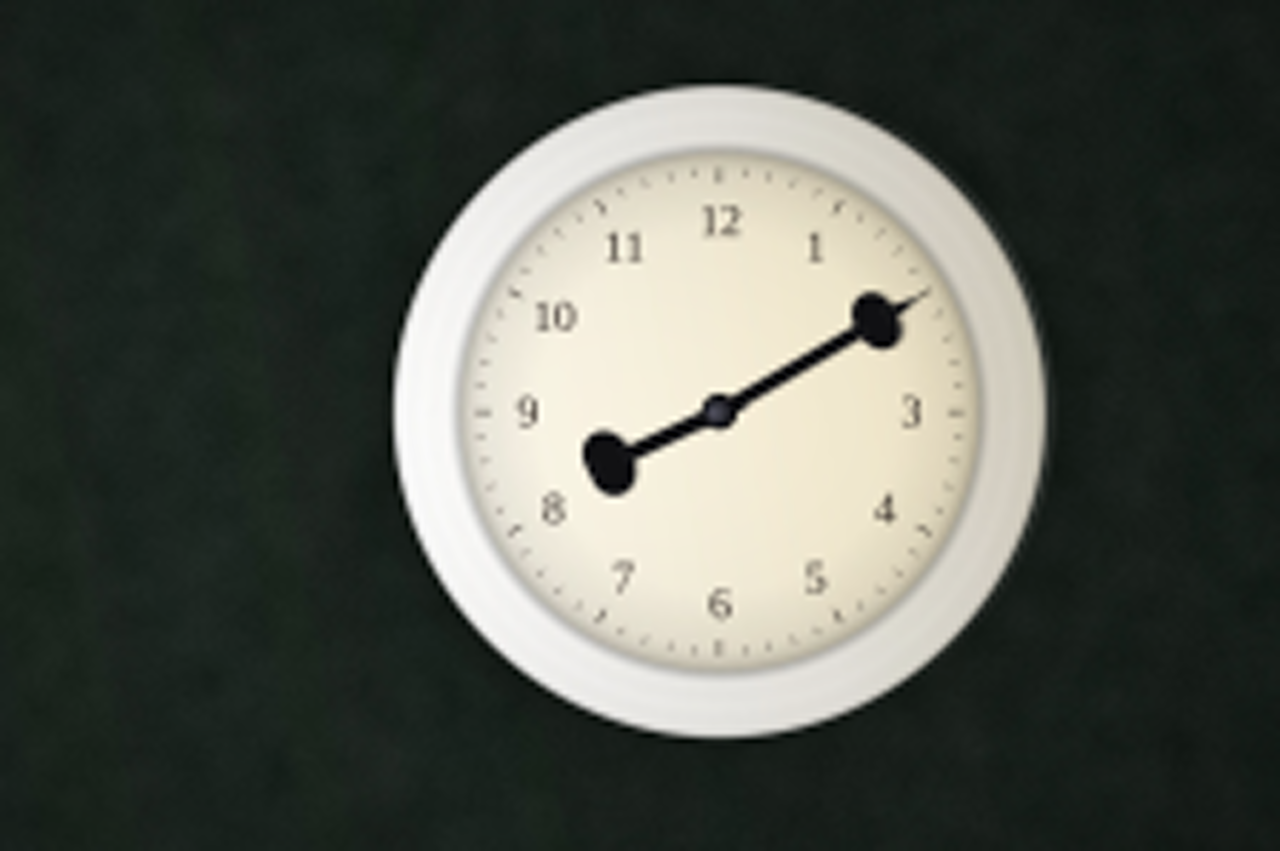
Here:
h=8 m=10
